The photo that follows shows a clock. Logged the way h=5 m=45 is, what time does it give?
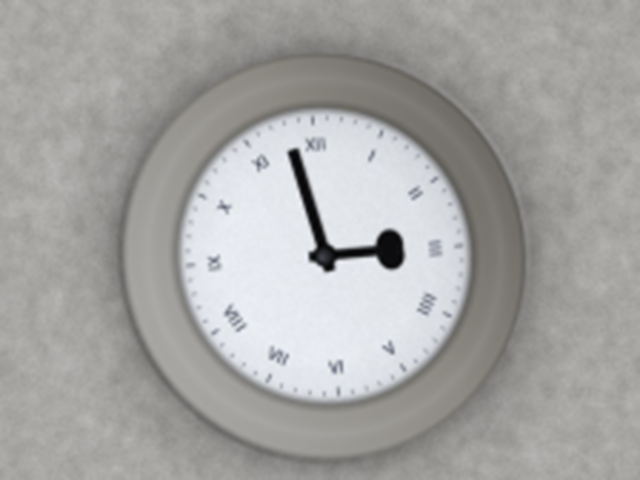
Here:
h=2 m=58
